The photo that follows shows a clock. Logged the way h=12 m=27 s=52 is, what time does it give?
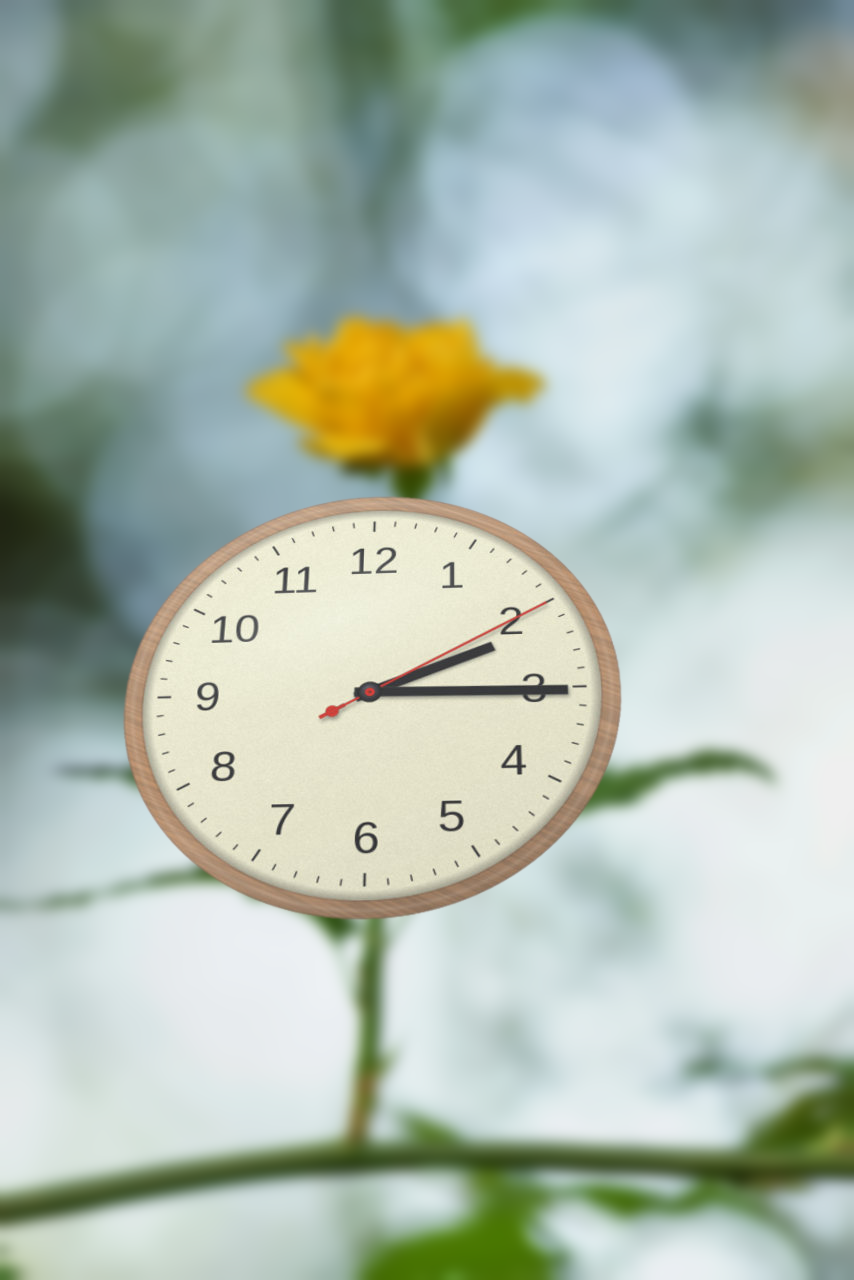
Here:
h=2 m=15 s=10
